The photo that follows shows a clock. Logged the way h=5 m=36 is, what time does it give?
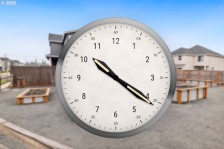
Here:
h=10 m=21
